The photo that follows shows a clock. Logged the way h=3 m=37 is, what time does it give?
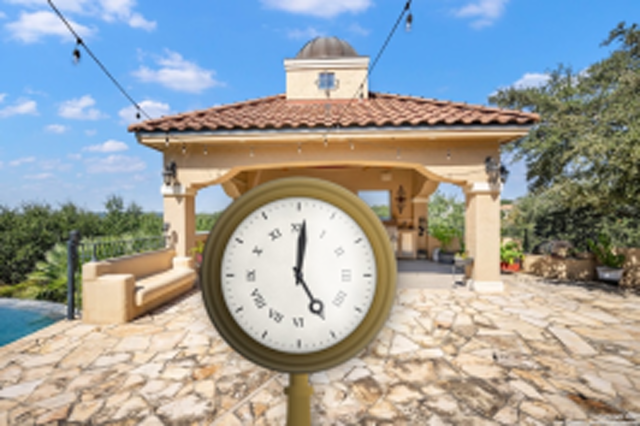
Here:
h=5 m=1
